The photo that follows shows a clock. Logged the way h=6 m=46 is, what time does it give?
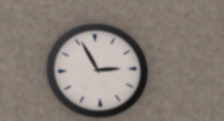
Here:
h=2 m=56
